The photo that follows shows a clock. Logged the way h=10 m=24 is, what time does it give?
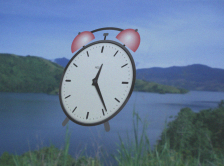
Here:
h=12 m=24
